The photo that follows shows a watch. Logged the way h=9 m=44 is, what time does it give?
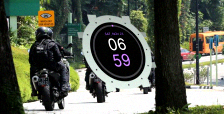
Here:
h=6 m=59
